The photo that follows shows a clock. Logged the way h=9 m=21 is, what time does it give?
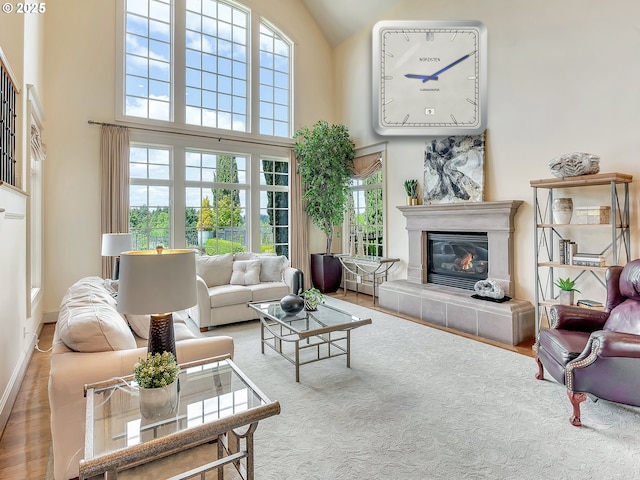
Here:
h=9 m=10
